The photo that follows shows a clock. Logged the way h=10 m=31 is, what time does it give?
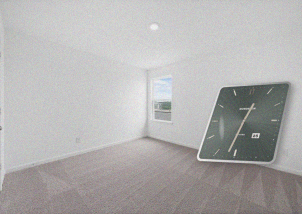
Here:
h=12 m=32
